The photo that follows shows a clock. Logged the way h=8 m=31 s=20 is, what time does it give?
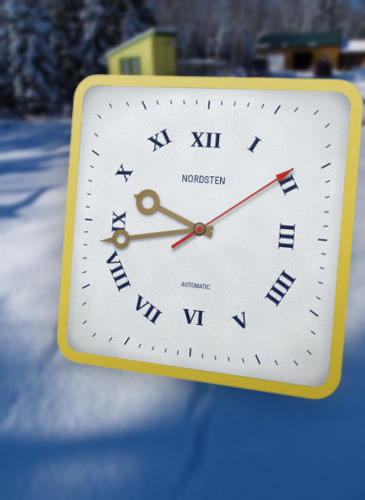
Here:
h=9 m=43 s=9
